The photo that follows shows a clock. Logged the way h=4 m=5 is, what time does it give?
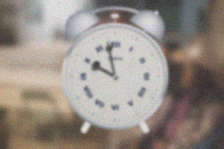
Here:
h=9 m=58
